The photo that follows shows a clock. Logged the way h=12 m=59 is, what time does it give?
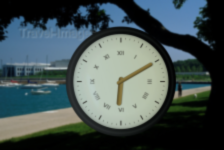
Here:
h=6 m=10
